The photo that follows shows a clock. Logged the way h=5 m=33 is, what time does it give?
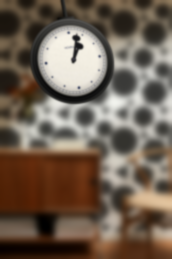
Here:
h=1 m=3
